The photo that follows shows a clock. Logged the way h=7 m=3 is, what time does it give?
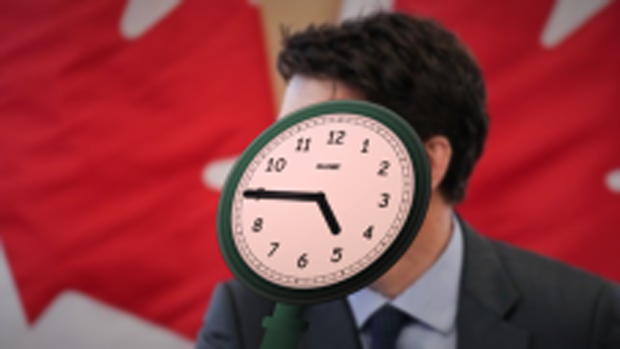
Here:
h=4 m=45
